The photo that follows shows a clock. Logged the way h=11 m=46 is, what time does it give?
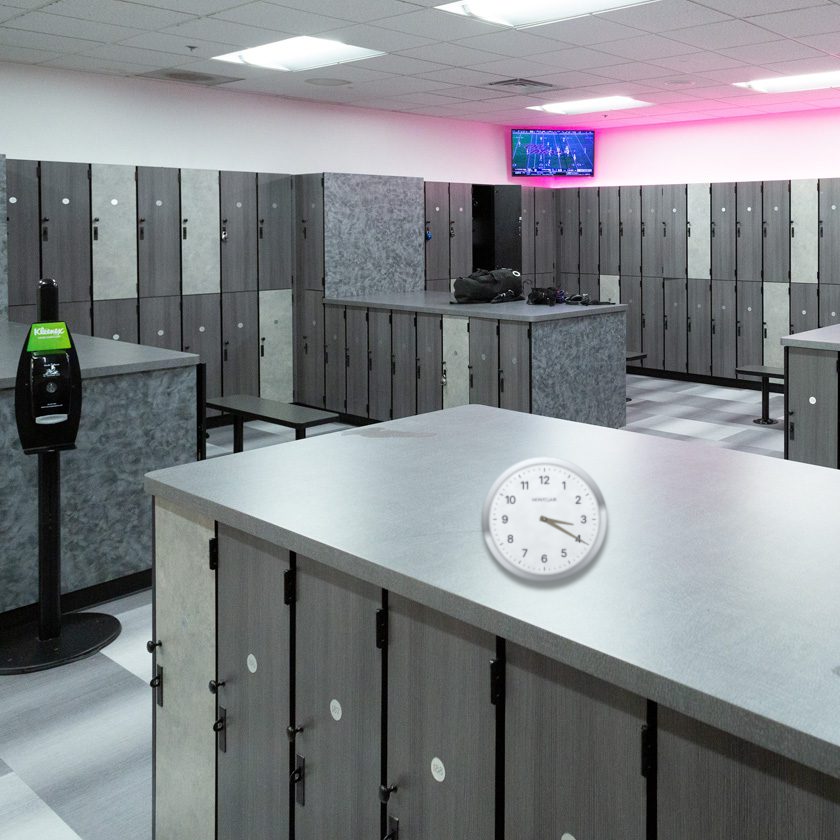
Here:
h=3 m=20
